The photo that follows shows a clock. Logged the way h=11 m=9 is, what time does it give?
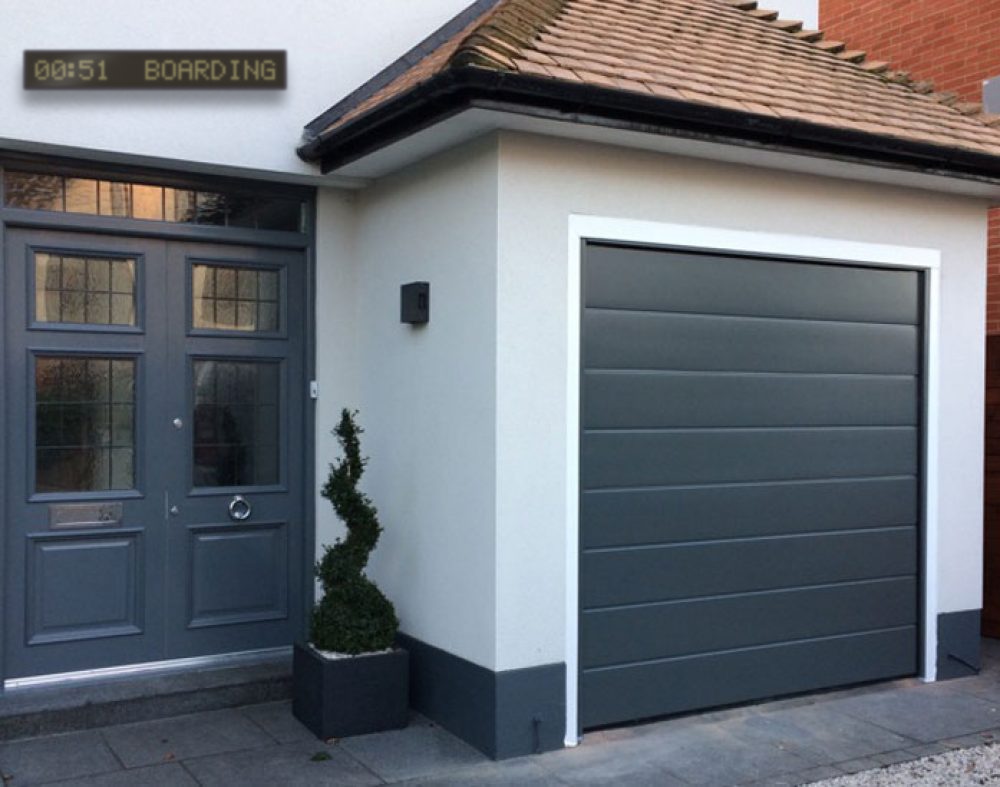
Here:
h=0 m=51
